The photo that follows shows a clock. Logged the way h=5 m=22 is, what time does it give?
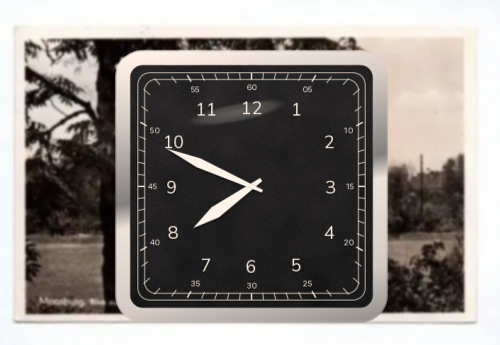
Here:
h=7 m=49
